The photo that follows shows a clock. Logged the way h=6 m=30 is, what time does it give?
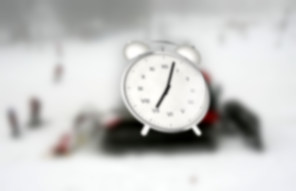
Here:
h=7 m=3
